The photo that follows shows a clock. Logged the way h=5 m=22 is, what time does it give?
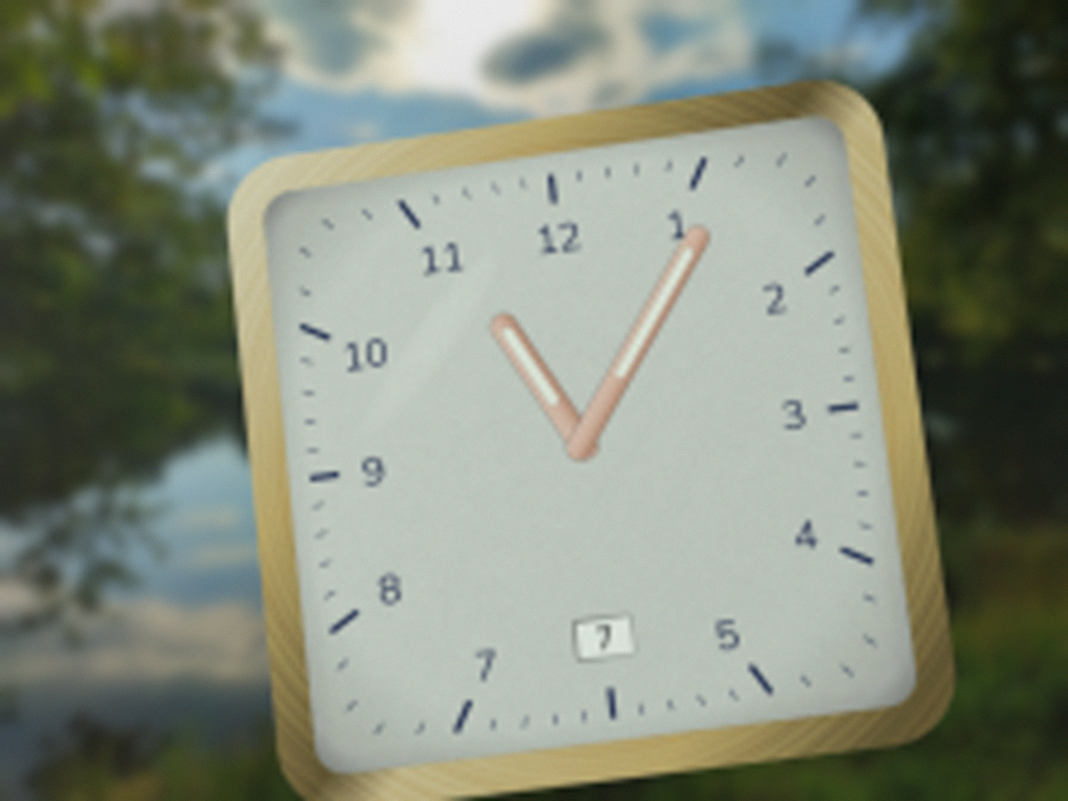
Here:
h=11 m=6
